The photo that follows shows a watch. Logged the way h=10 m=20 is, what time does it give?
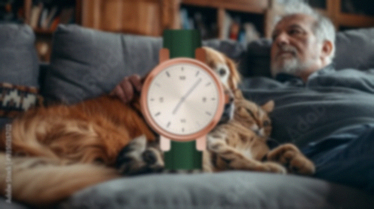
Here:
h=7 m=7
